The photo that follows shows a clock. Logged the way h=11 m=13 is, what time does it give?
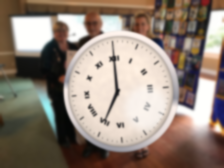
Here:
h=7 m=0
